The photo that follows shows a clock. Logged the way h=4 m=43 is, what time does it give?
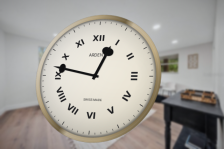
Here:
h=12 m=47
